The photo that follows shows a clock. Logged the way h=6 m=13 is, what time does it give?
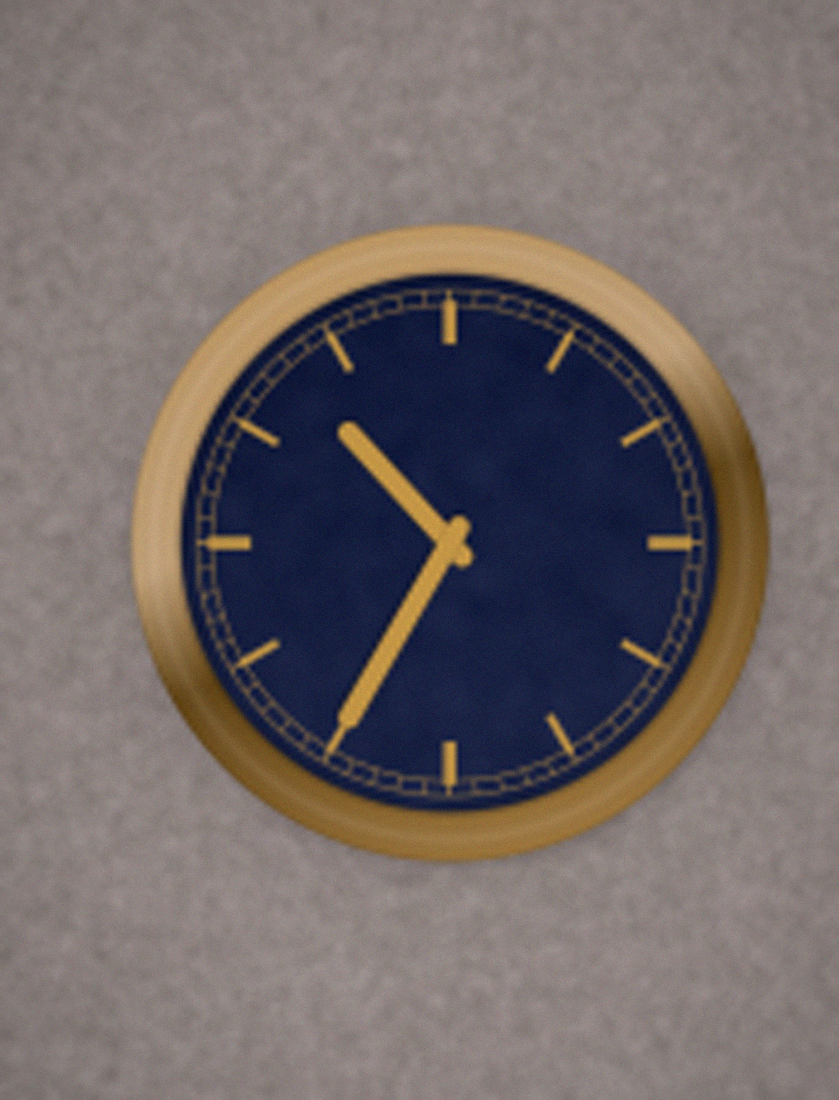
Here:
h=10 m=35
